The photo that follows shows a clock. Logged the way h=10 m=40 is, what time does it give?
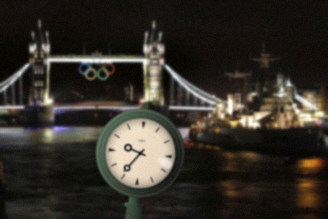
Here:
h=9 m=36
